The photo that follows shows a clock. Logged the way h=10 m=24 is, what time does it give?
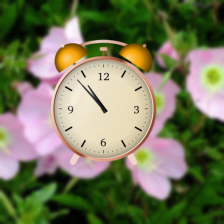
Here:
h=10 m=53
